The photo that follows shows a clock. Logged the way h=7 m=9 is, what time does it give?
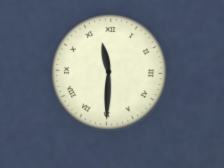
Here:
h=11 m=30
